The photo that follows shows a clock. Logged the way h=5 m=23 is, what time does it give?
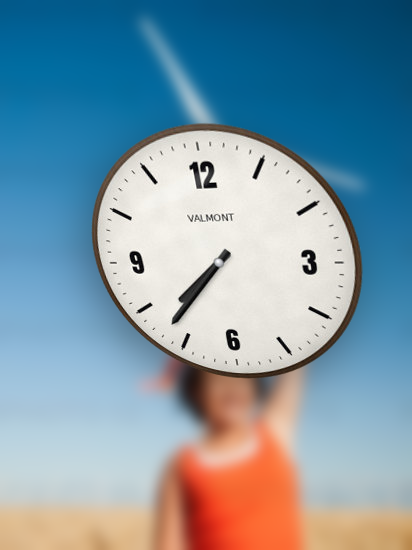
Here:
h=7 m=37
